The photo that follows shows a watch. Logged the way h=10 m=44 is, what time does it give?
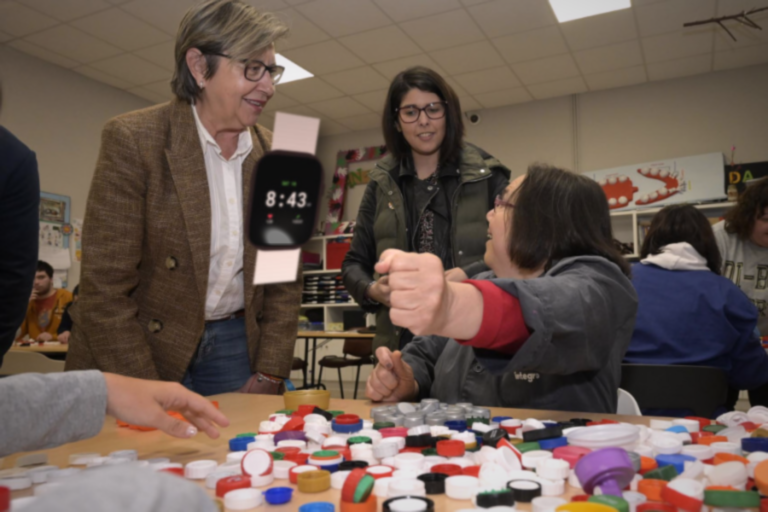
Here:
h=8 m=43
